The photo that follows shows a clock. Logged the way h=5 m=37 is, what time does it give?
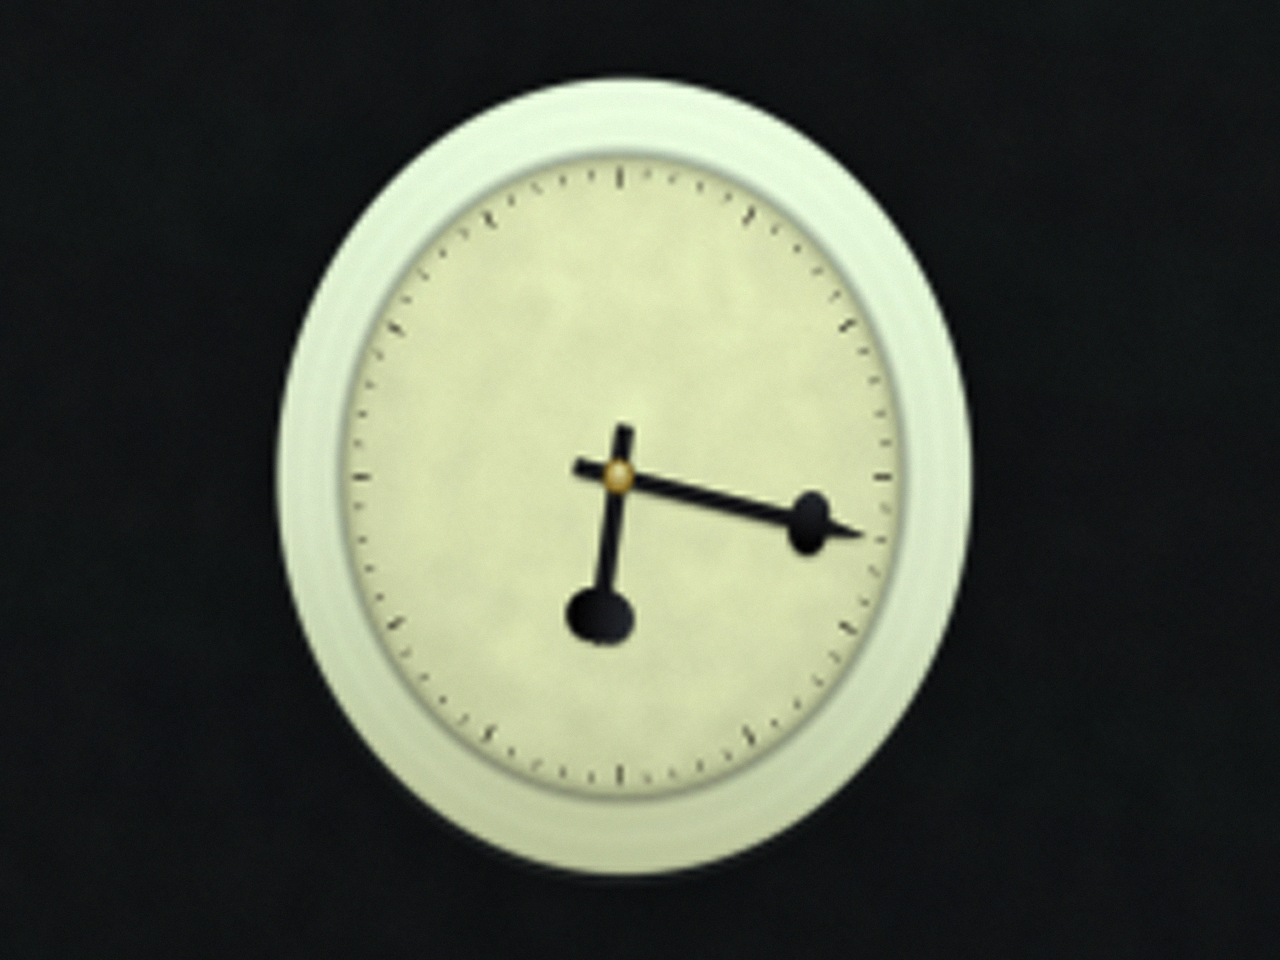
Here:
h=6 m=17
